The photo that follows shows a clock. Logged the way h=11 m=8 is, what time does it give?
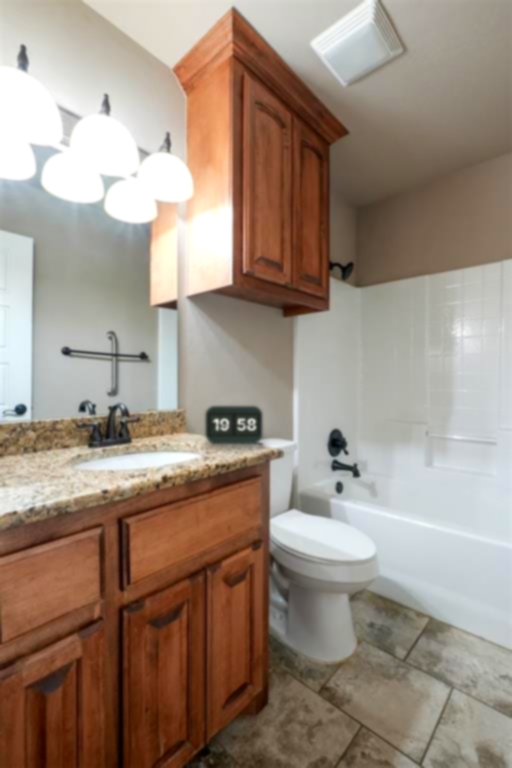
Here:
h=19 m=58
